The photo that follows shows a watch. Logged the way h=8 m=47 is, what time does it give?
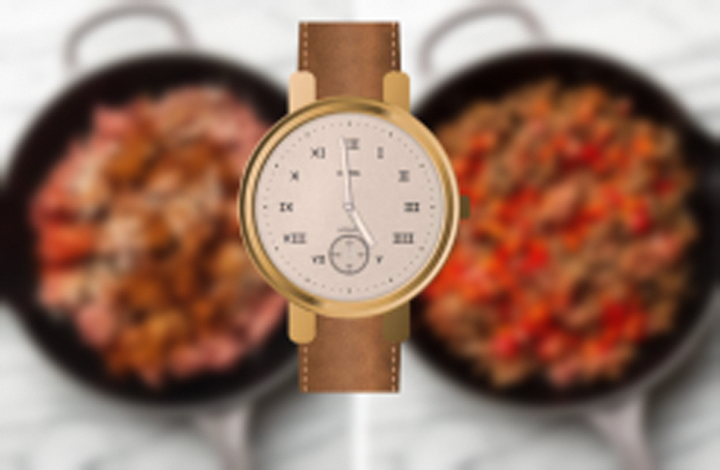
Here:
h=4 m=59
